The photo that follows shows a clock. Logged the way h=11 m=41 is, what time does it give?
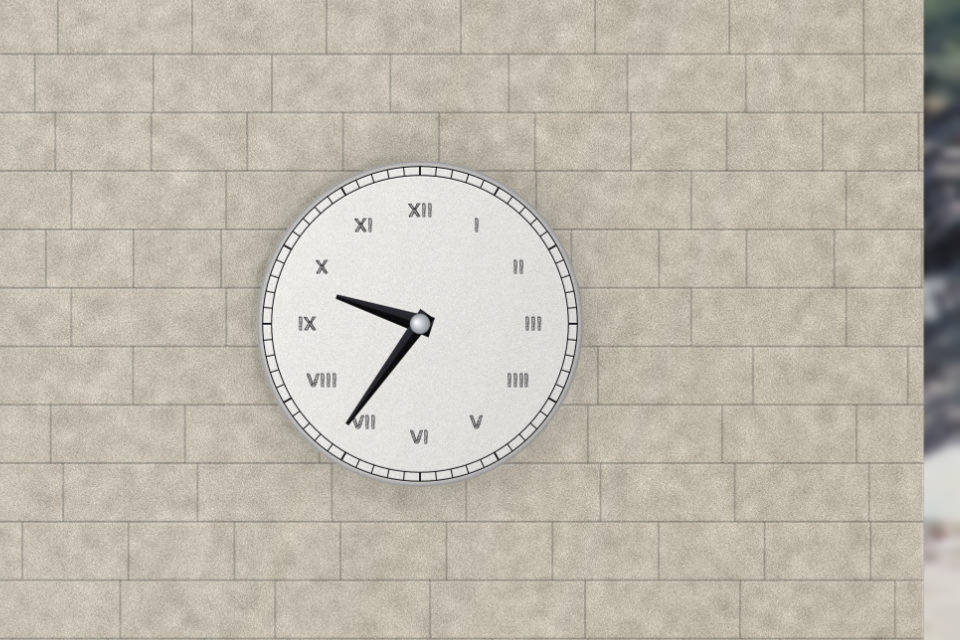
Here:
h=9 m=36
